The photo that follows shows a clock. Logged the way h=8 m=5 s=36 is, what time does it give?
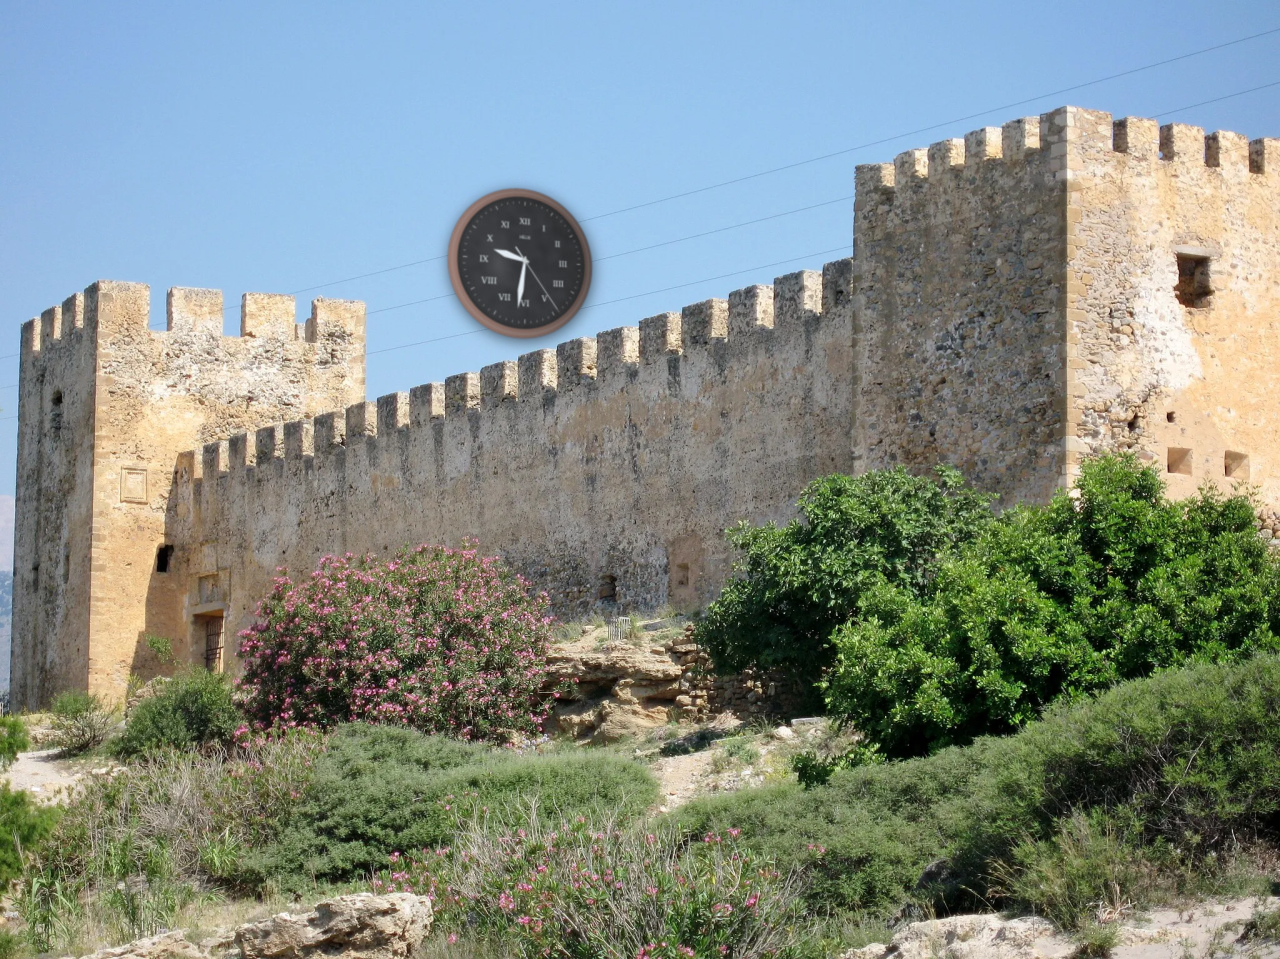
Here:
h=9 m=31 s=24
